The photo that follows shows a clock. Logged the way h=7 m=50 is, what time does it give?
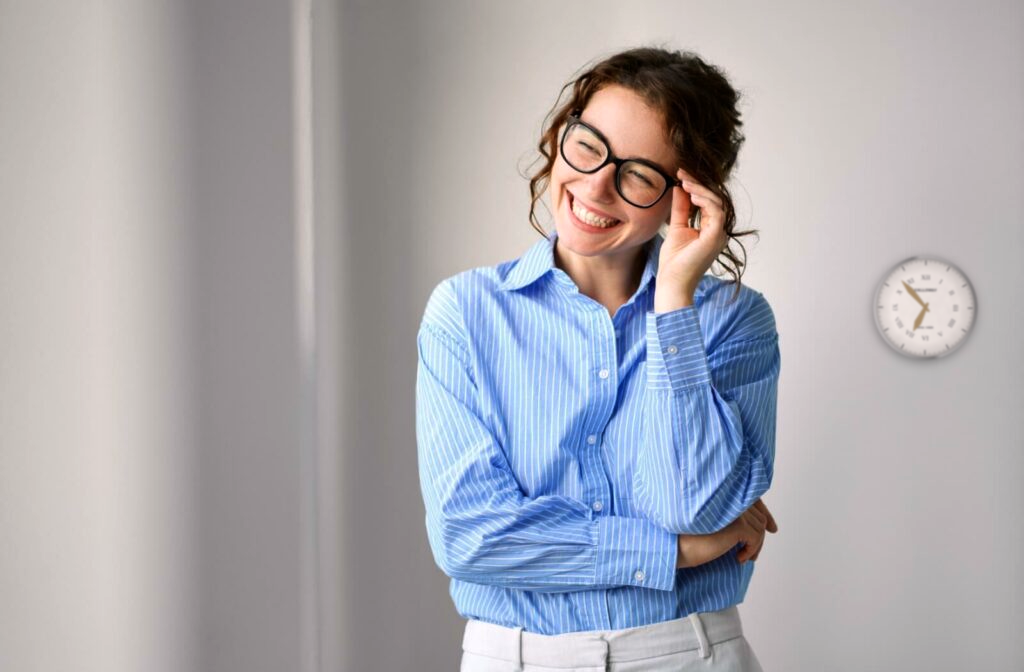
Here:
h=6 m=53
